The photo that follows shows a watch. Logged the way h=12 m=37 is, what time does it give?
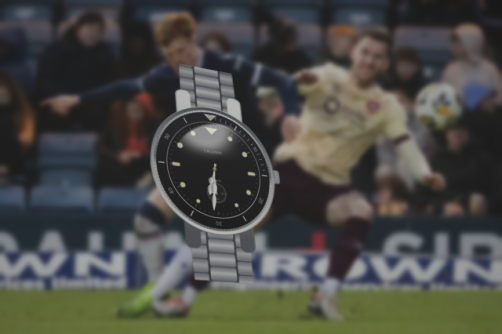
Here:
h=6 m=31
